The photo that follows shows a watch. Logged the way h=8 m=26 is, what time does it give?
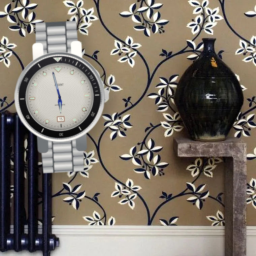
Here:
h=5 m=58
